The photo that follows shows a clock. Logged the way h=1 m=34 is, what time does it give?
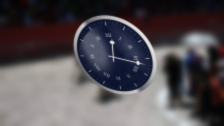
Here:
h=12 m=17
